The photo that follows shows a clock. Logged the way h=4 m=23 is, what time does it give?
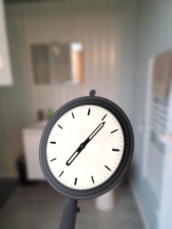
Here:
h=7 m=6
